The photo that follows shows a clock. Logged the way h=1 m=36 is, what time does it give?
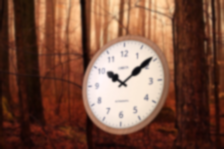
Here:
h=10 m=9
